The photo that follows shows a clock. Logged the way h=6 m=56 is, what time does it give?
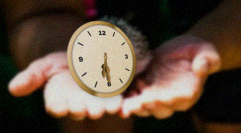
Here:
h=6 m=30
